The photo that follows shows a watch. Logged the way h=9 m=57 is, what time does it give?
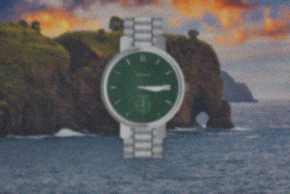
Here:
h=3 m=15
